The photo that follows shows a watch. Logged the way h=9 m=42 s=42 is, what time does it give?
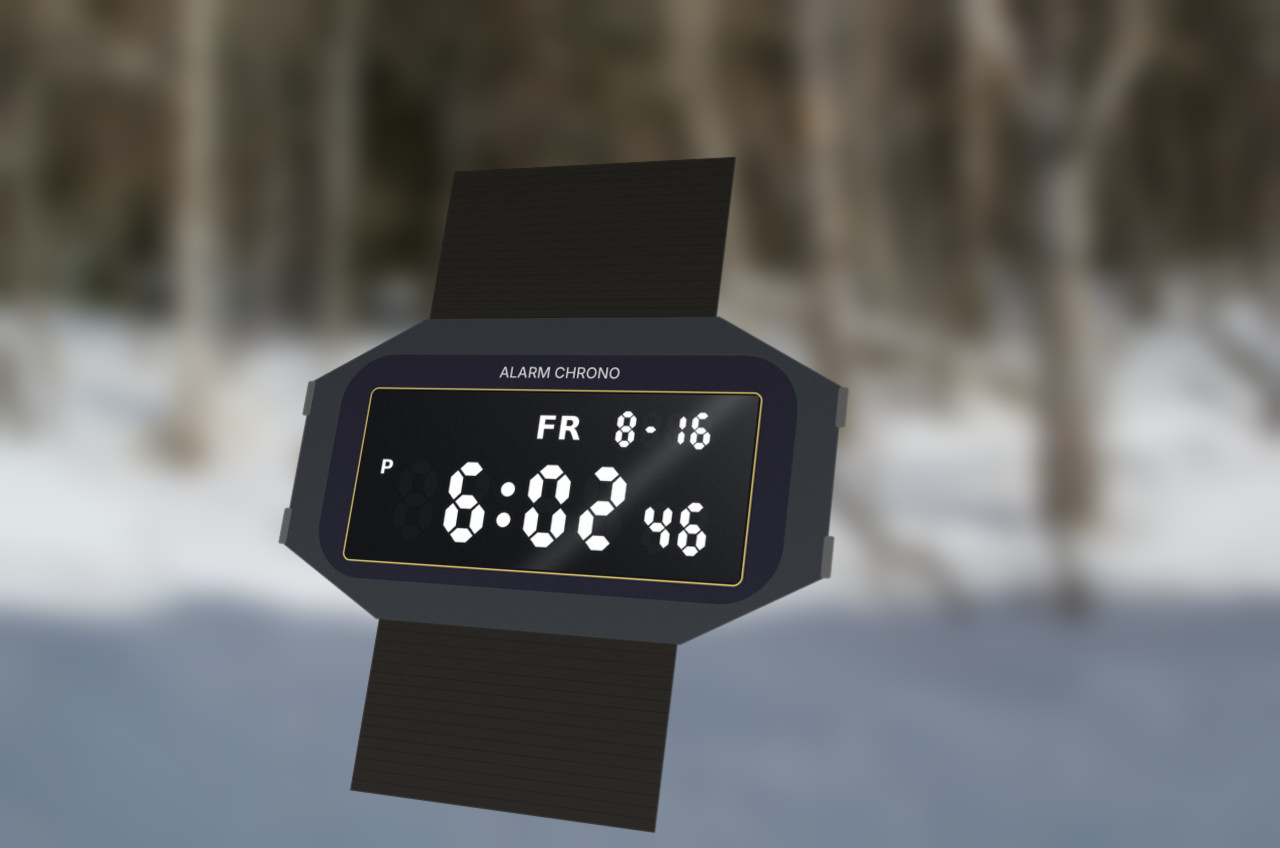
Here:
h=6 m=2 s=46
